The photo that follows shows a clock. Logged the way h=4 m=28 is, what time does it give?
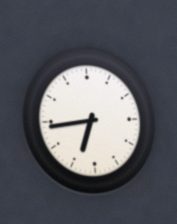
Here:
h=6 m=44
